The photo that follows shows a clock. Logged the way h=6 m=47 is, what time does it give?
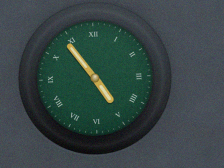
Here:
h=4 m=54
